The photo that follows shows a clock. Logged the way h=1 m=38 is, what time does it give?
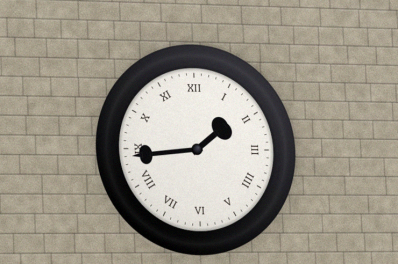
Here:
h=1 m=44
